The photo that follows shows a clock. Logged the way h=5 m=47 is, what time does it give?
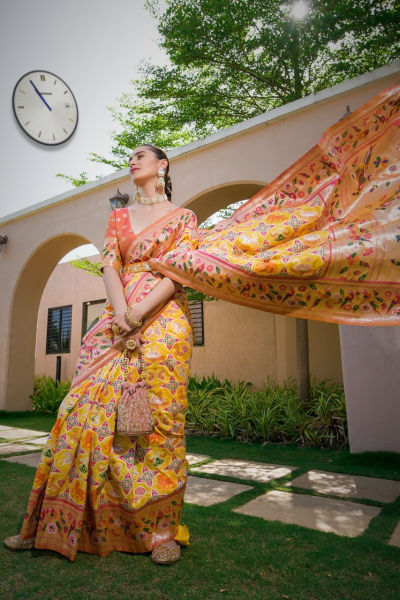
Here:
h=10 m=55
